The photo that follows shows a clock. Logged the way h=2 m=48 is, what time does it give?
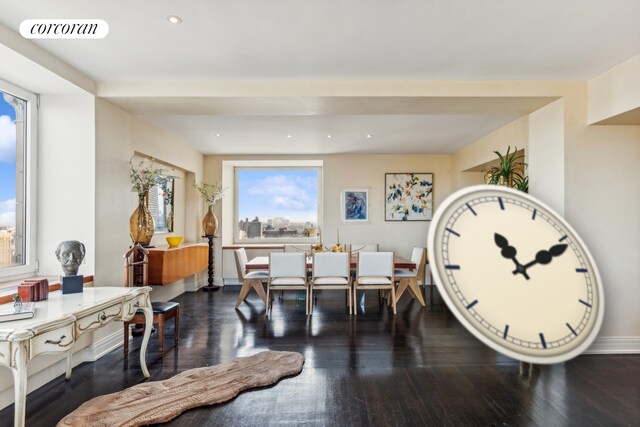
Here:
h=11 m=11
